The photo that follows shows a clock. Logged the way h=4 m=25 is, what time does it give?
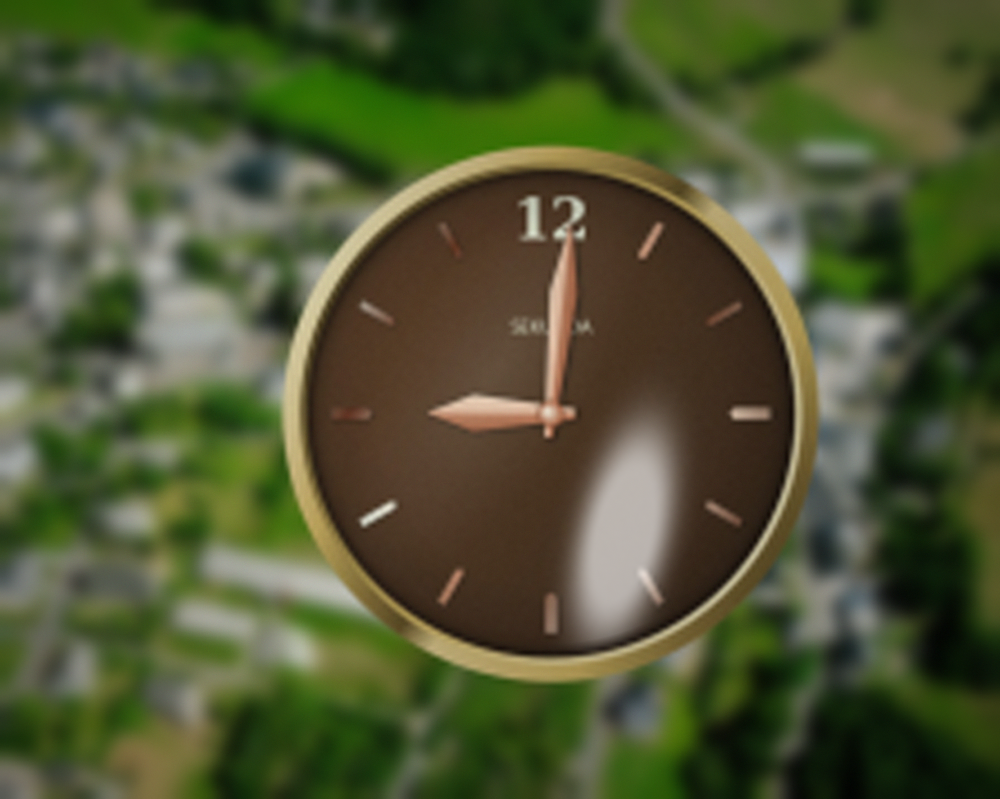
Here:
h=9 m=1
